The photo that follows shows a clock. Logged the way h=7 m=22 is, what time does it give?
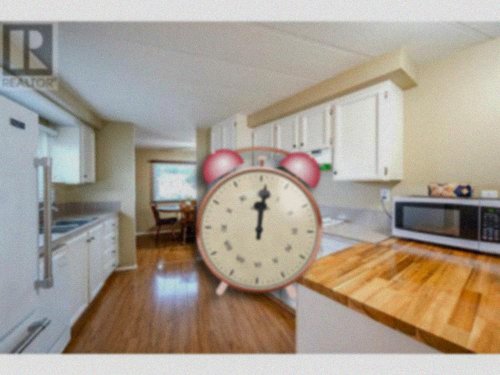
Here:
h=12 m=1
